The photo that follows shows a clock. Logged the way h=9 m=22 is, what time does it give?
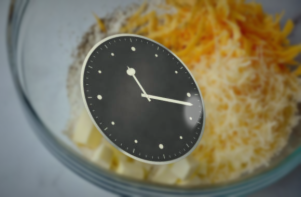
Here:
h=11 m=17
